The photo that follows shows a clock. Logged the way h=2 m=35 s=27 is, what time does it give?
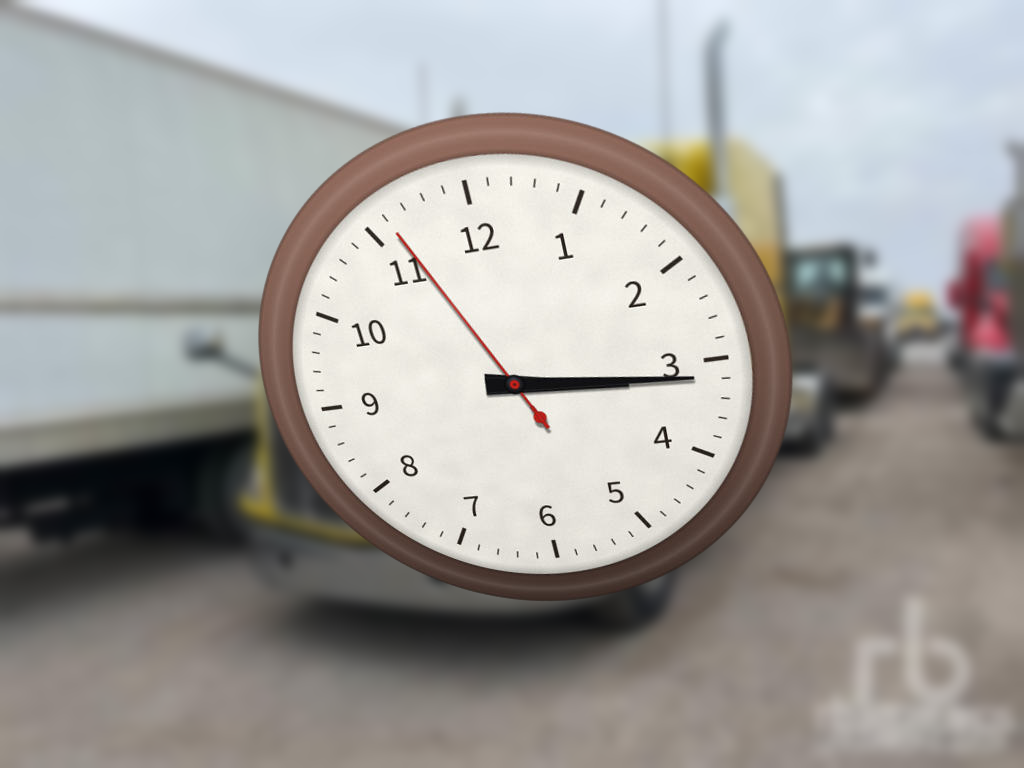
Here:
h=3 m=15 s=56
